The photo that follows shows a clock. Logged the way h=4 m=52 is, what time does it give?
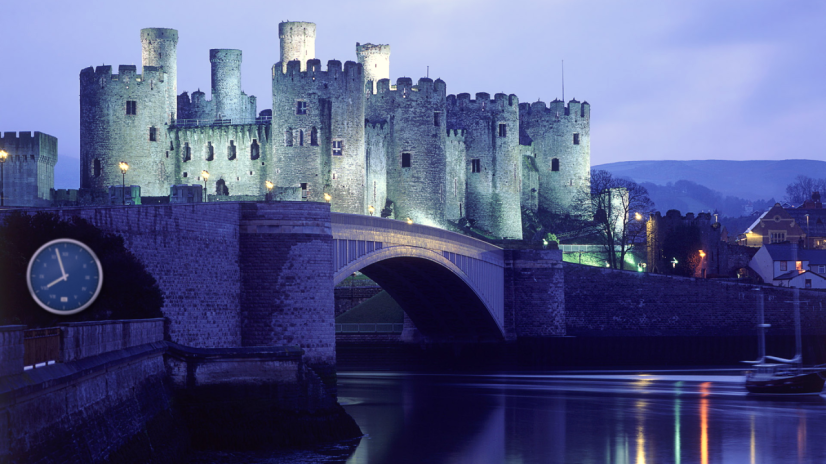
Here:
h=7 m=57
